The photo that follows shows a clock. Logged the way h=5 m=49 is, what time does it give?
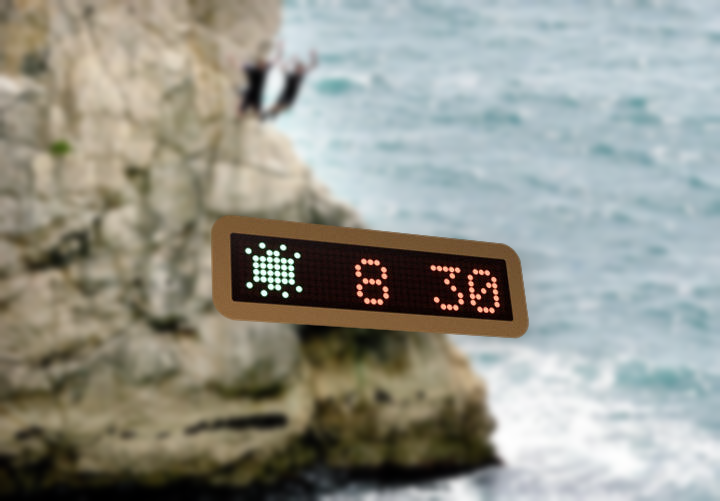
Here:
h=8 m=30
